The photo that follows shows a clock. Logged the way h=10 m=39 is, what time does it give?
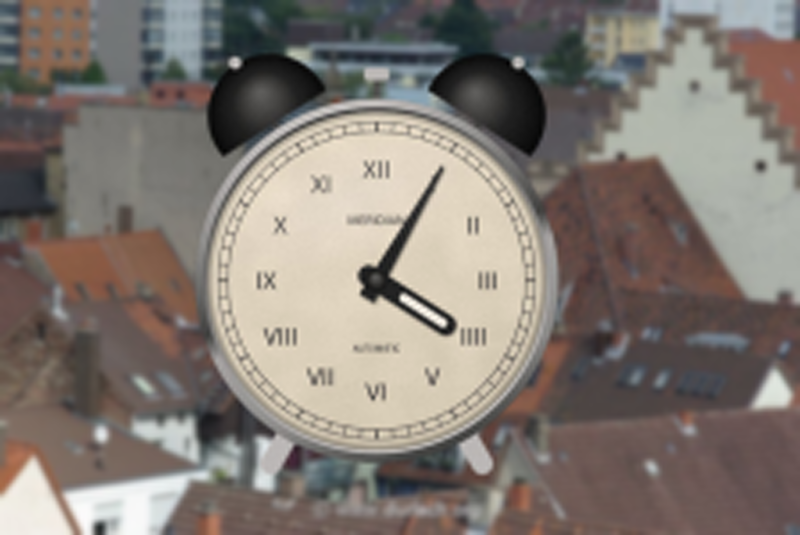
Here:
h=4 m=5
